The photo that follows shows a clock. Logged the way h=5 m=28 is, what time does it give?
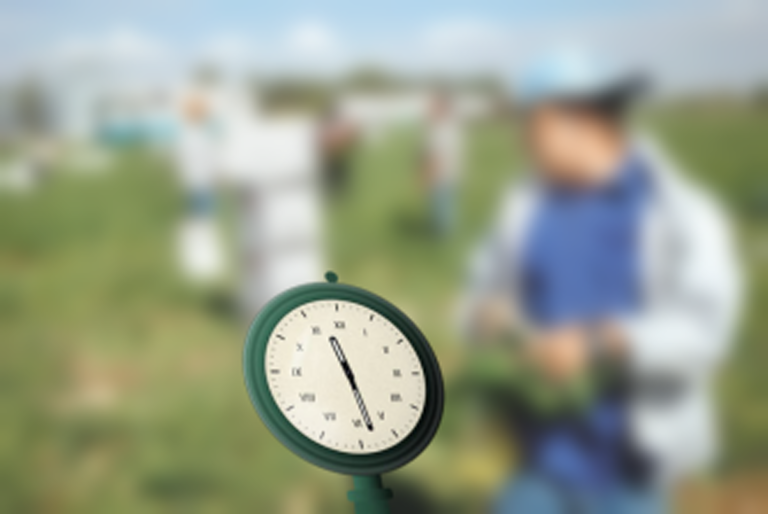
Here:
h=11 m=28
